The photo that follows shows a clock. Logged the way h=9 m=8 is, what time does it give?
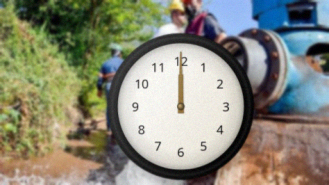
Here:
h=12 m=0
